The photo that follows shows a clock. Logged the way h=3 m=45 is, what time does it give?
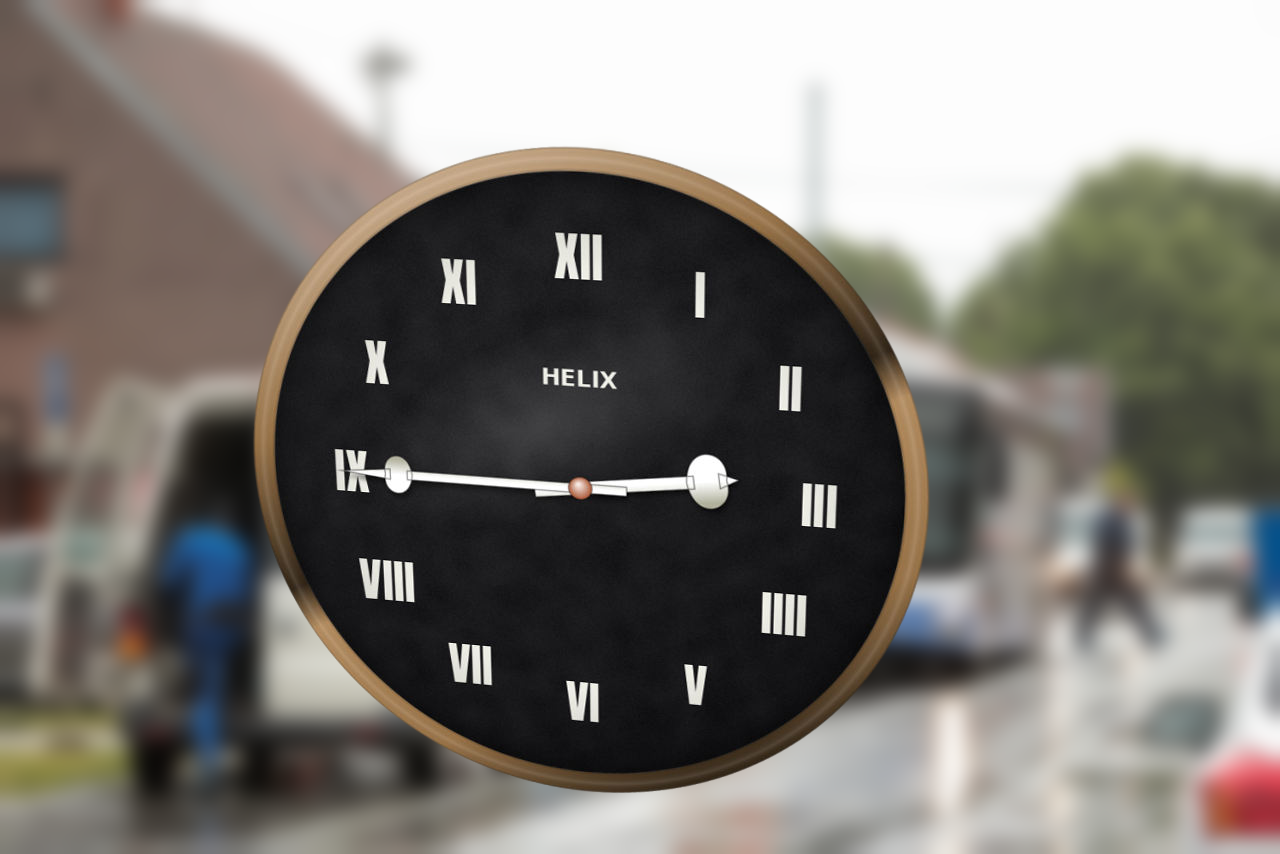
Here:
h=2 m=45
